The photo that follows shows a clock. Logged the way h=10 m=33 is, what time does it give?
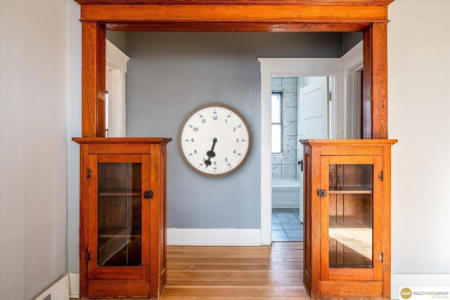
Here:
h=6 m=33
